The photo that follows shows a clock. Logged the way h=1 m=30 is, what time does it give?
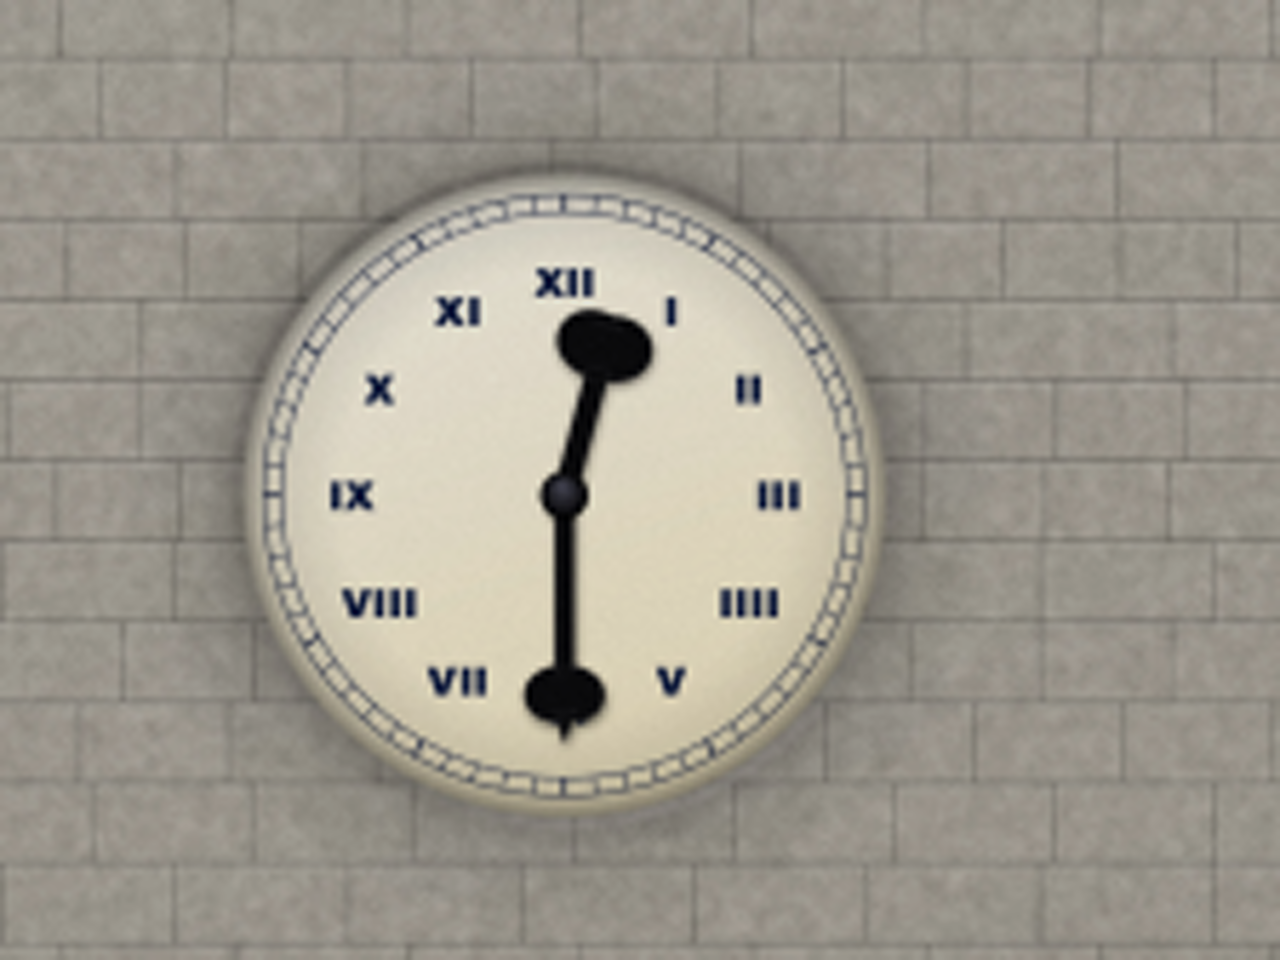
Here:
h=12 m=30
